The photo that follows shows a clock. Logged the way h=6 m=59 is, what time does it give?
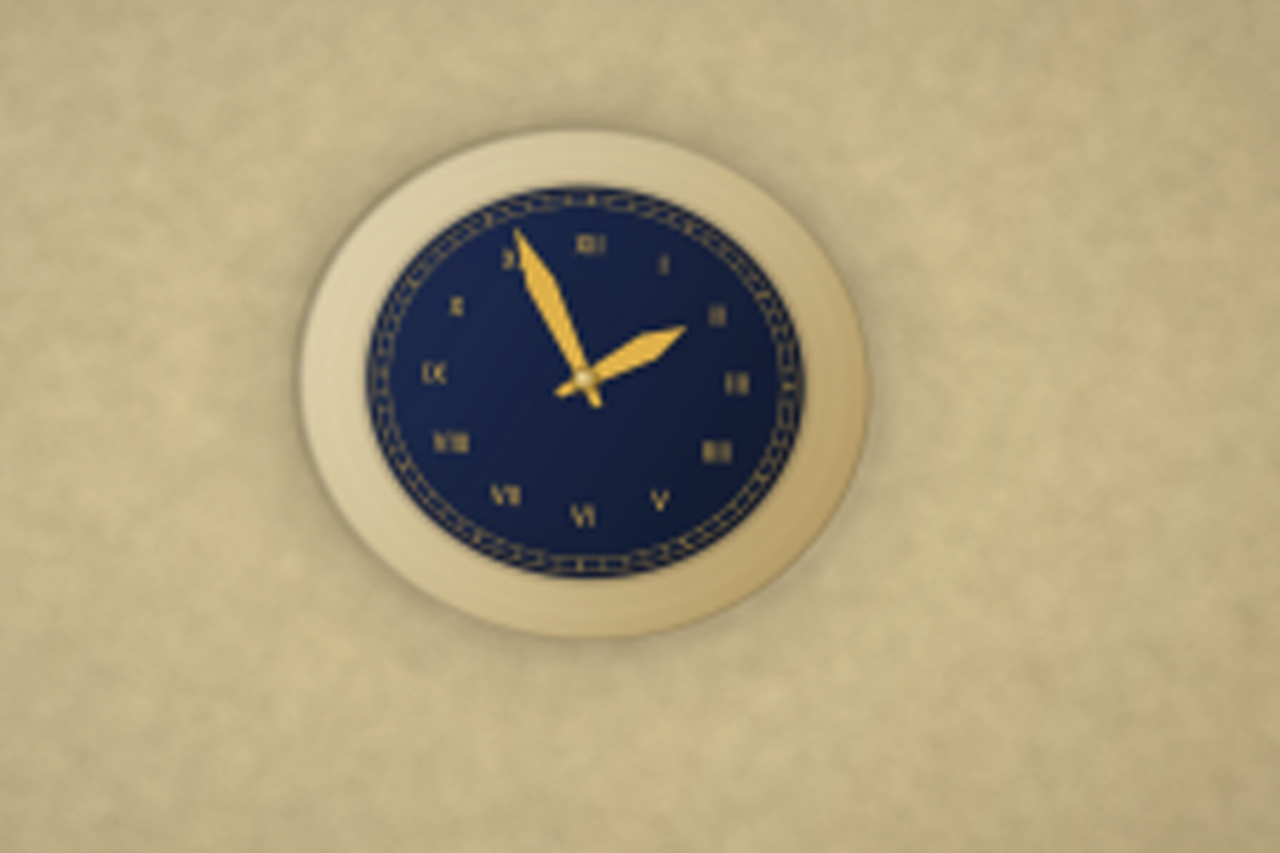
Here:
h=1 m=56
